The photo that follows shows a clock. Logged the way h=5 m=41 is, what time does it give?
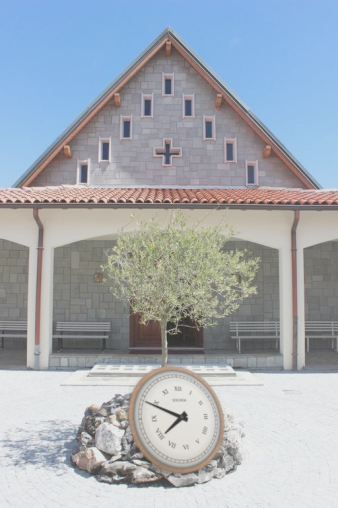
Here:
h=7 m=49
